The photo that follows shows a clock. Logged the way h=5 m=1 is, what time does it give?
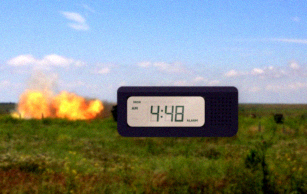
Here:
h=4 m=48
